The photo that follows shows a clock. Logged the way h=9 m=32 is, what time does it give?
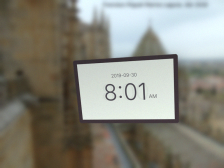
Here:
h=8 m=1
